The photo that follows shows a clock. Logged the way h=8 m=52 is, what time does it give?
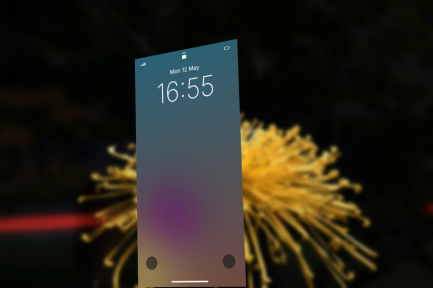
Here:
h=16 m=55
